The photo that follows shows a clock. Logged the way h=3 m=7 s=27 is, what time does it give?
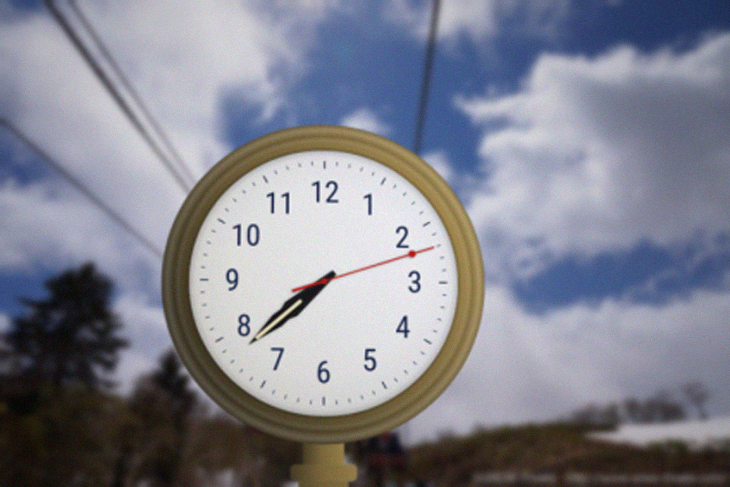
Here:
h=7 m=38 s=12
